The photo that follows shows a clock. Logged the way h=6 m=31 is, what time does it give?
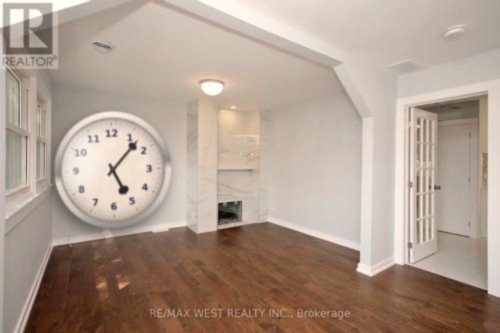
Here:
h=5 m=7
